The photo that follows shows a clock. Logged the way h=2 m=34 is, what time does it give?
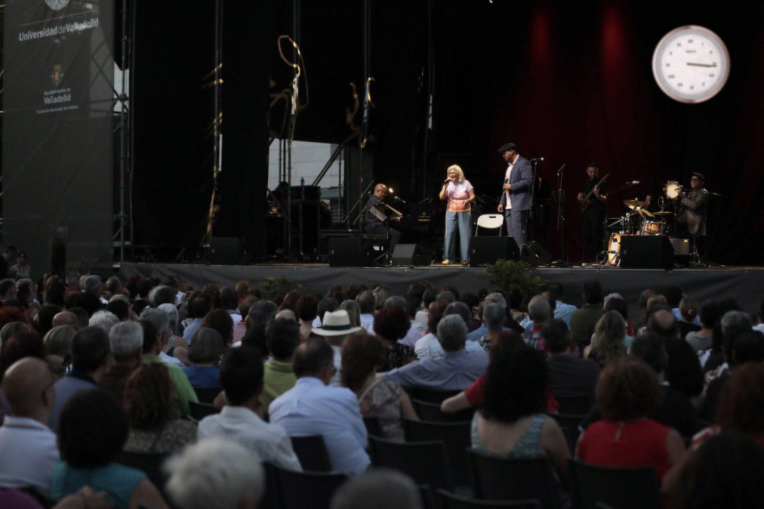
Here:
h=3 m=16
